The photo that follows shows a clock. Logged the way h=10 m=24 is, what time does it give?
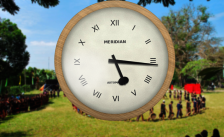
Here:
h=5 m=16
